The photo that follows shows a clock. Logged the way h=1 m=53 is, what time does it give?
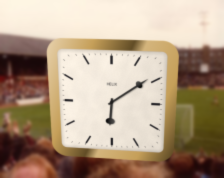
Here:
h=6 m=9
